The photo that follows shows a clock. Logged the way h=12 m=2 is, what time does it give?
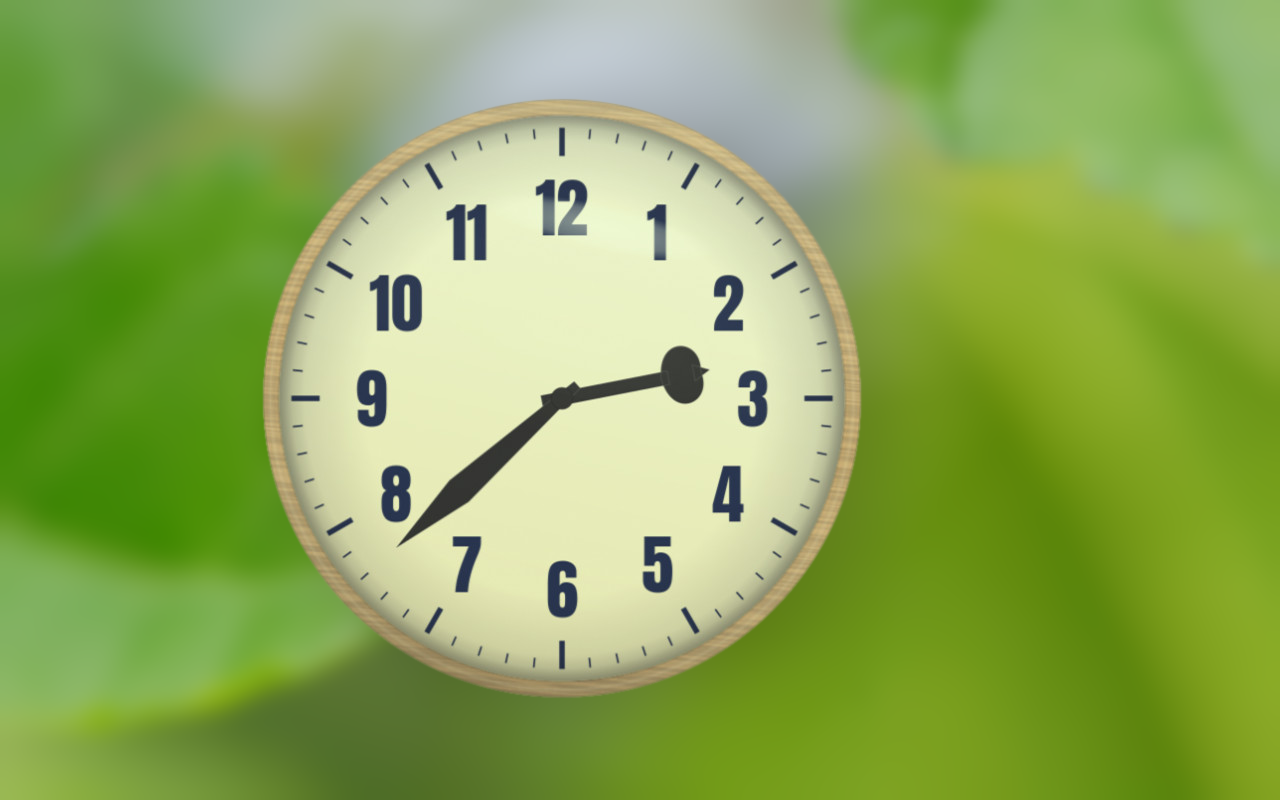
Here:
h=2 m=38
